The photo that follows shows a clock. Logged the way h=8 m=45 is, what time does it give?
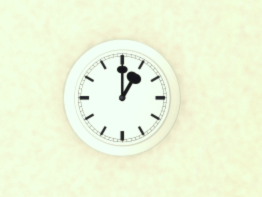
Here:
h=1 m=0
